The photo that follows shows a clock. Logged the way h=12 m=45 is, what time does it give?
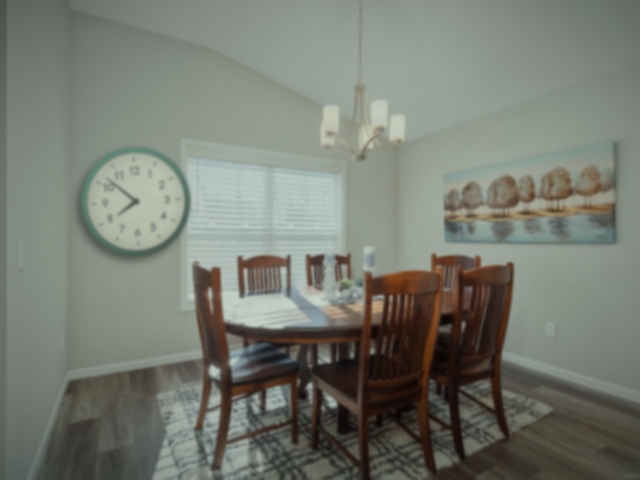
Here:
h=7 m=52
